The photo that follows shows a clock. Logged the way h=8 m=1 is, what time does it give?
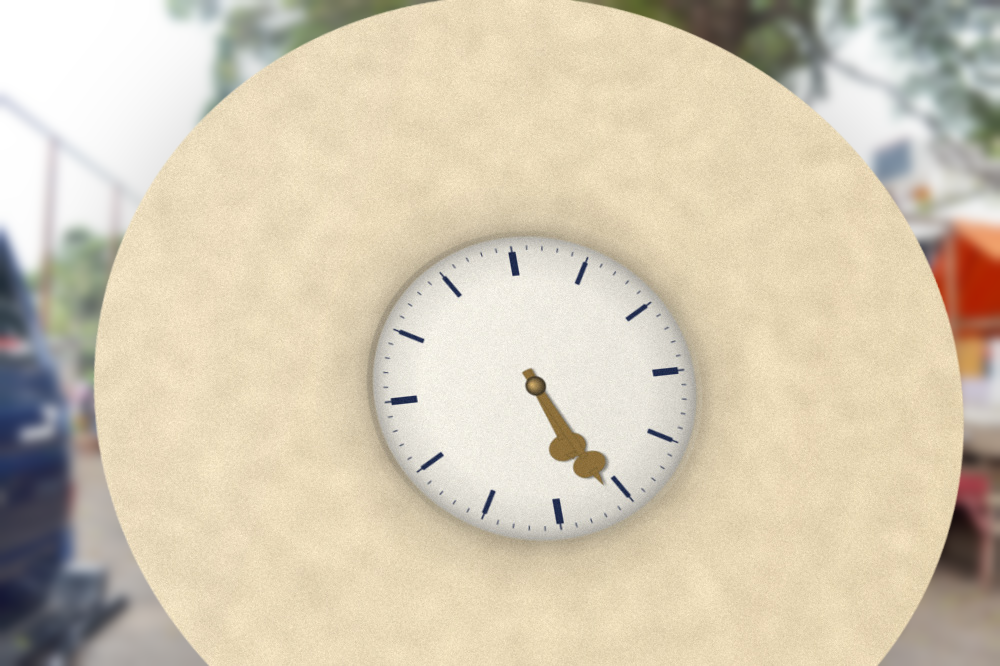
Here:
h=5 m=26
